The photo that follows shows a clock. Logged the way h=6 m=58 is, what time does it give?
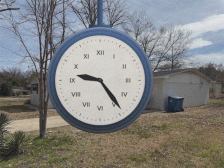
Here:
h=9 m=24
